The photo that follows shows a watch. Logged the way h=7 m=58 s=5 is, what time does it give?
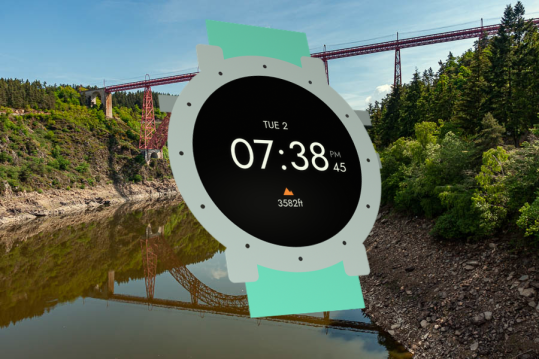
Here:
h=7 m=38 s=45
